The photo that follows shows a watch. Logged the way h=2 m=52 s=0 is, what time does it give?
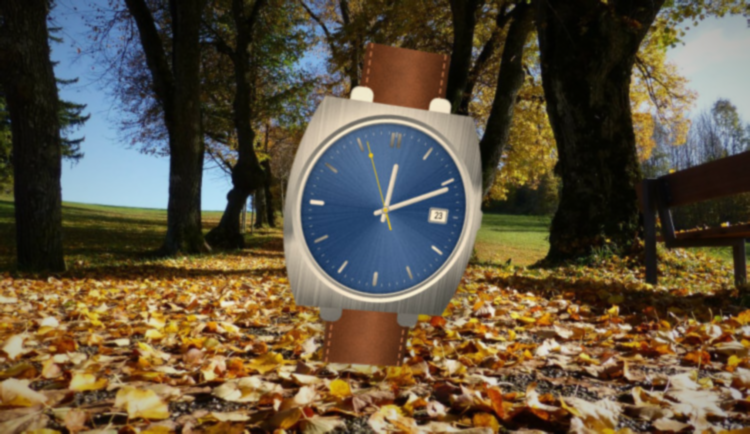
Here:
h=12 m=10 s=56
